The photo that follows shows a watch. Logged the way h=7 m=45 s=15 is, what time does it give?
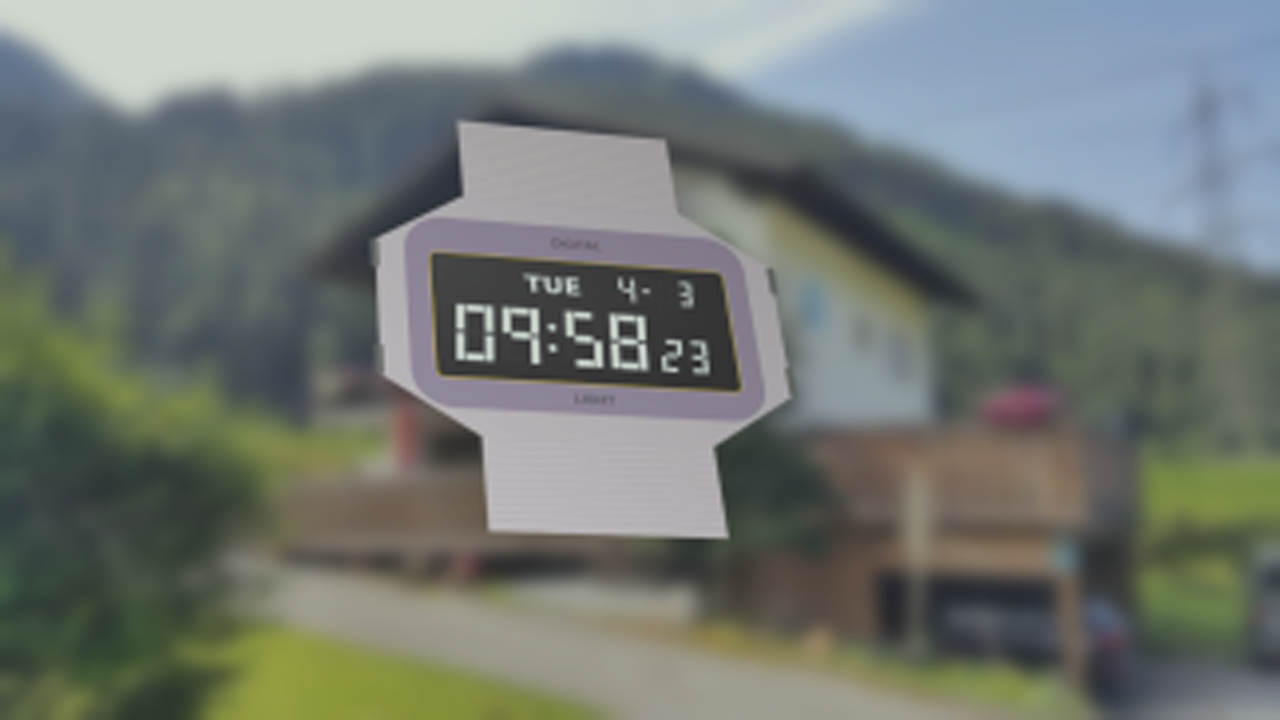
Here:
h=9 m=58 s=23
